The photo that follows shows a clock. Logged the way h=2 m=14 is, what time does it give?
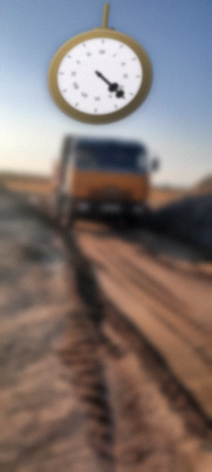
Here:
h=4 m=22
